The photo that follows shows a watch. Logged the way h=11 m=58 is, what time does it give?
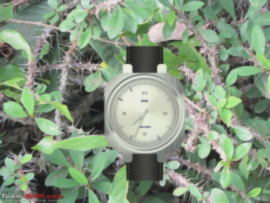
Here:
h=7 m=34
